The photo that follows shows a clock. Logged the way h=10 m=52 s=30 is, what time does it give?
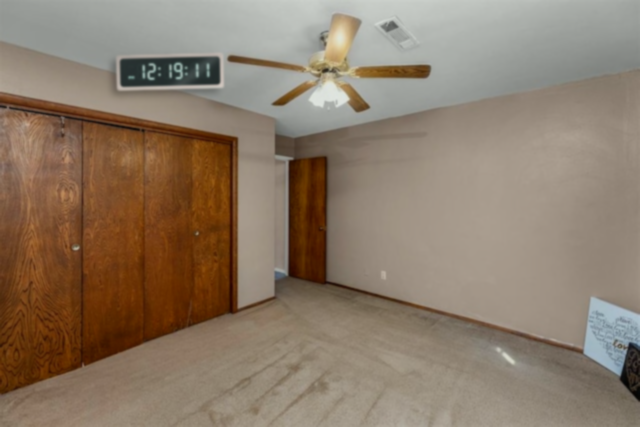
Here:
h=12 m=19 s=11
